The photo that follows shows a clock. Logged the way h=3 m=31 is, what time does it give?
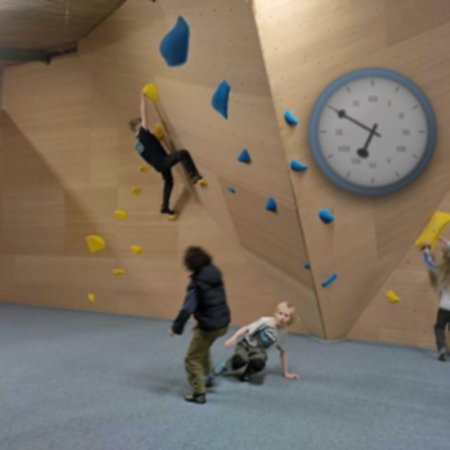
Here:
h=6 m=50
